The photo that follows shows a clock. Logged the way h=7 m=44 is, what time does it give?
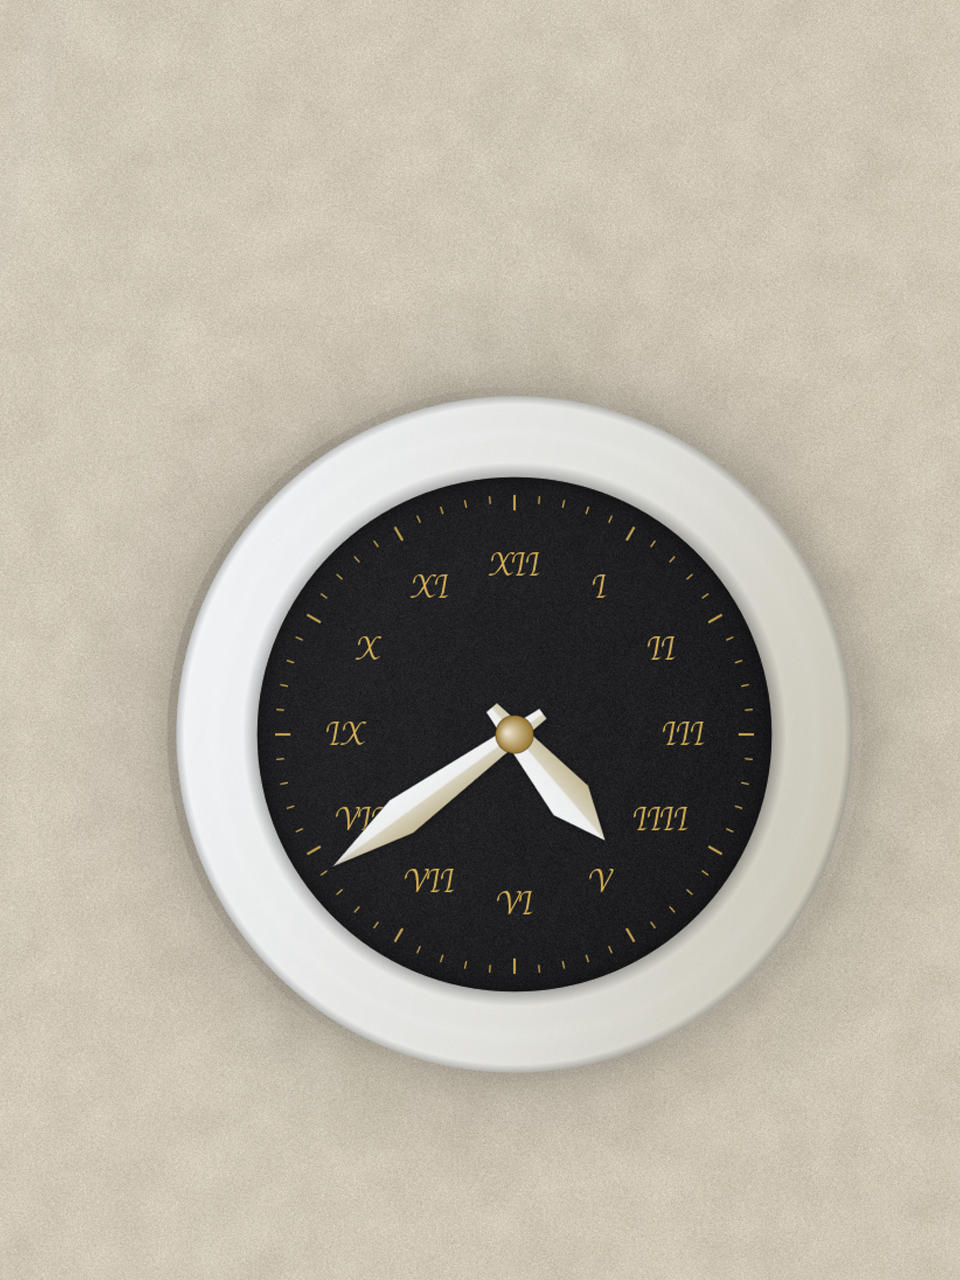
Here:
h=4 m=39
